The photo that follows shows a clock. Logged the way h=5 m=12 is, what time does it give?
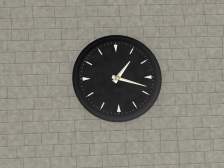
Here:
h=1 m=18
